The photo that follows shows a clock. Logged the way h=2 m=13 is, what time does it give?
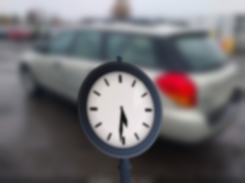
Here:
h=5 m=31
